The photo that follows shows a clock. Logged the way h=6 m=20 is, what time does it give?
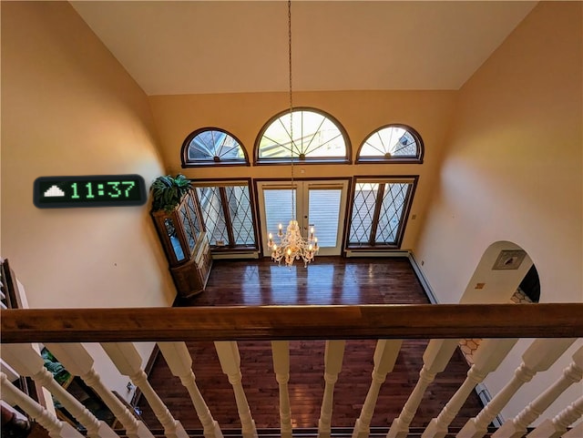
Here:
h=11 m=37
